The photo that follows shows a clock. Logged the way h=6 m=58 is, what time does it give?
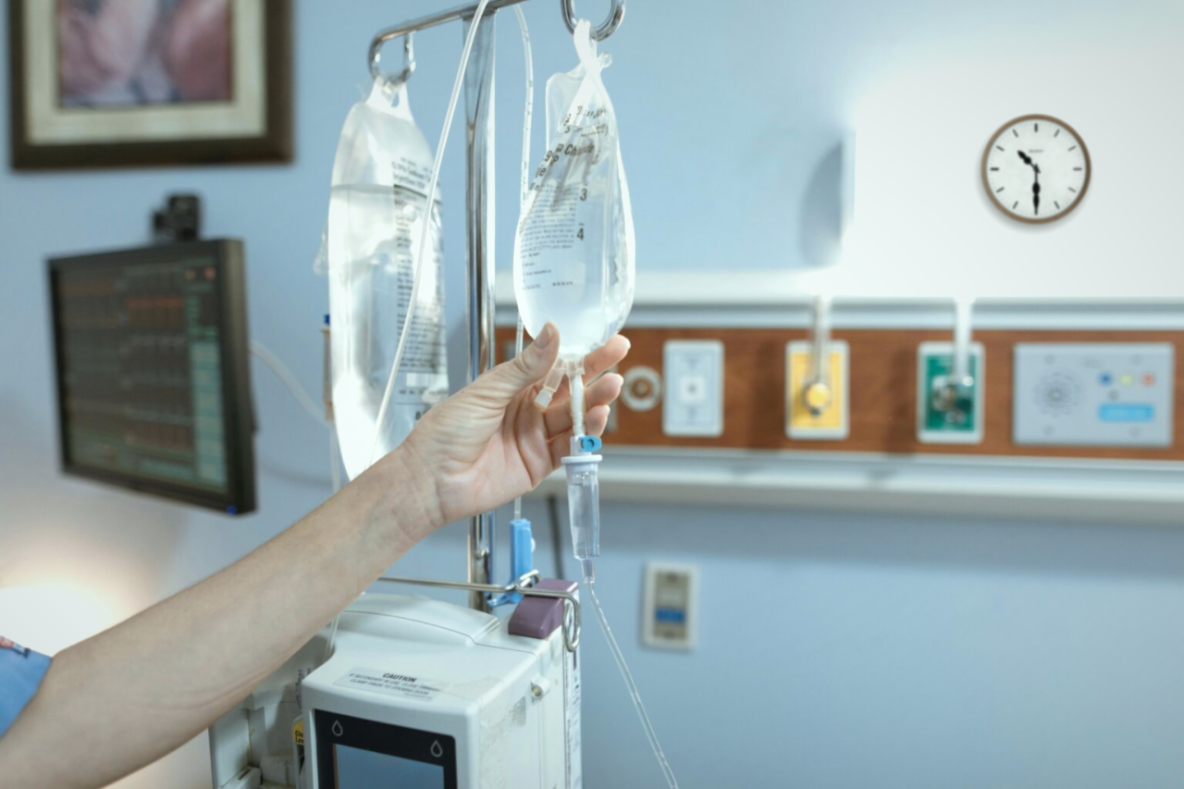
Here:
h=10 m=30
